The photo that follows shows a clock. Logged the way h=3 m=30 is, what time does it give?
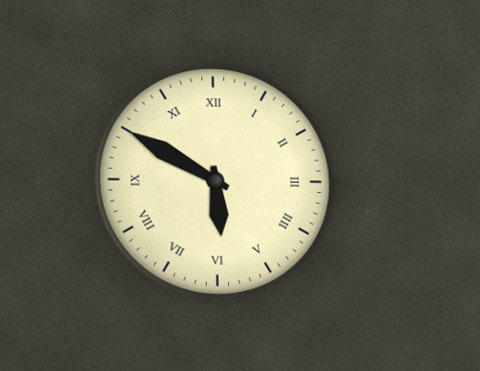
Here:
h=5 m=50
